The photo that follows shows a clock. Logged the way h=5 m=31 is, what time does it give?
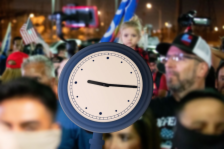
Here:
h=9 m=15
